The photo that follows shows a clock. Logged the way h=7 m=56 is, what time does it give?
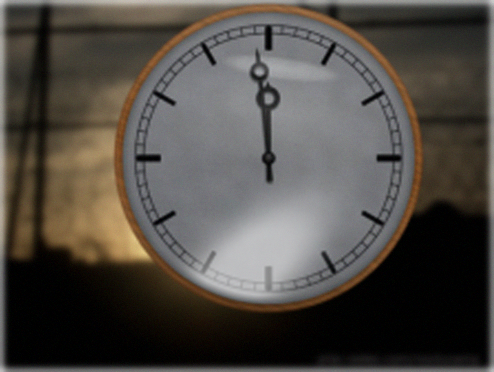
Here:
h=11 m=59
